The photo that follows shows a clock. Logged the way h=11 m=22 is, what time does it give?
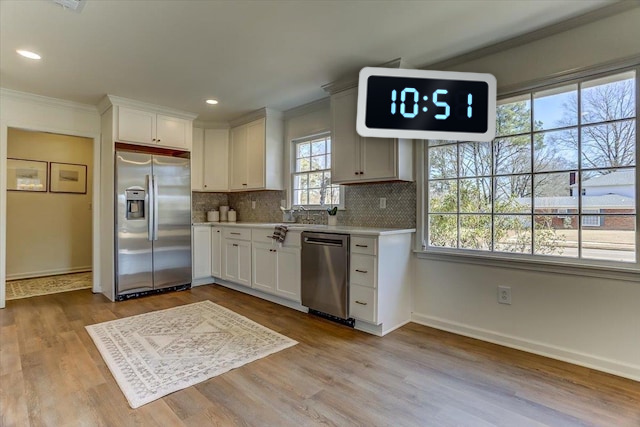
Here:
h=10 m=51
